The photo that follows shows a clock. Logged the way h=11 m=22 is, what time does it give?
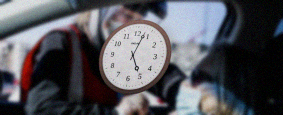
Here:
h=5 m=3
